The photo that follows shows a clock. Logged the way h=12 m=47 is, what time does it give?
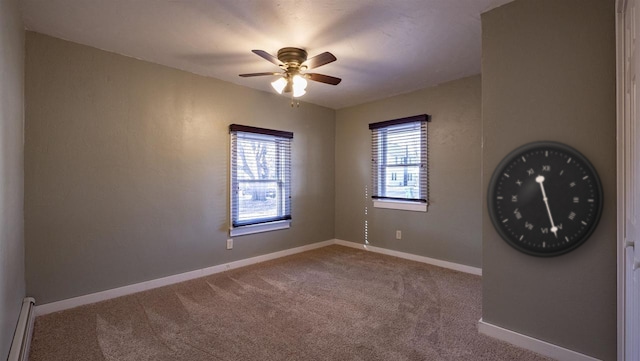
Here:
h=11 m=27
